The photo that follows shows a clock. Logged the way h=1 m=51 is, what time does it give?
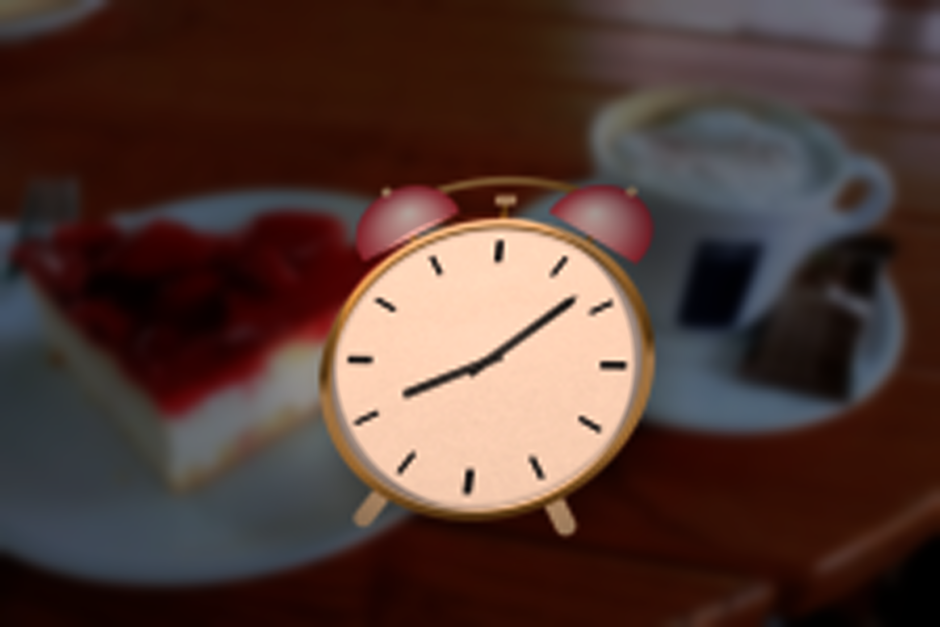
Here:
h=8 m=8
